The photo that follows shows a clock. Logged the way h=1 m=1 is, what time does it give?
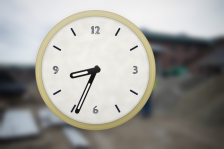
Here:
h=8 m=34
